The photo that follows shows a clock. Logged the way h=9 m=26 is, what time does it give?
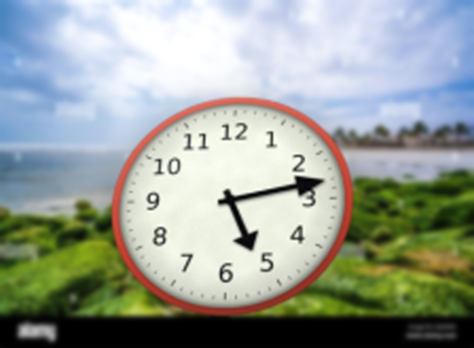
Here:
h=5 m=13
